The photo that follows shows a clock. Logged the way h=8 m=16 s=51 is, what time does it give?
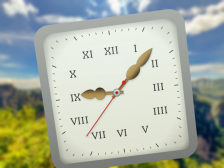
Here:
h=9 m=7 s=37
